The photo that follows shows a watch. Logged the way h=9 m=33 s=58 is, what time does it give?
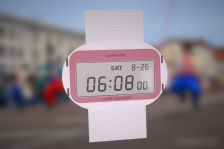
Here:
h=6 m=8 s=0
